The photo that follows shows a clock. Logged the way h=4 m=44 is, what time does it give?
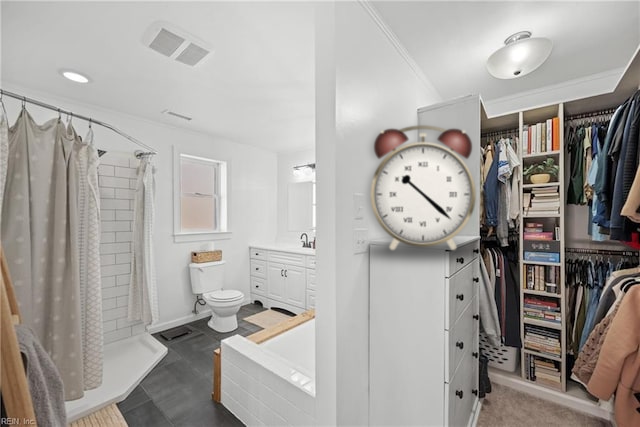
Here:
h=10 m=22
